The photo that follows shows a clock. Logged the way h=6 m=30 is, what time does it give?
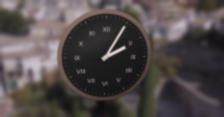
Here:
h=2 m=5
